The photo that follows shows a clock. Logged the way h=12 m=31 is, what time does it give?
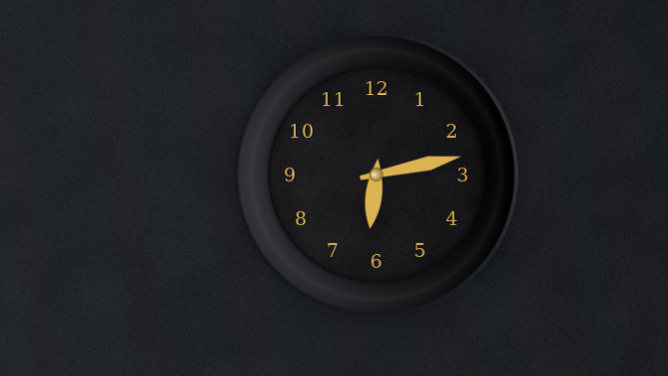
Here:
h=6 m=13
